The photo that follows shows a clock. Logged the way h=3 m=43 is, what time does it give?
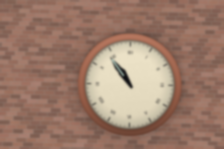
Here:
h=10 m=54
